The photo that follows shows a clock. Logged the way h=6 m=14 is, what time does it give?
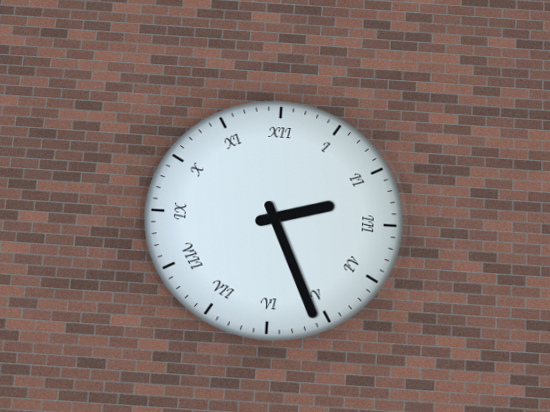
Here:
h=2 m=26
